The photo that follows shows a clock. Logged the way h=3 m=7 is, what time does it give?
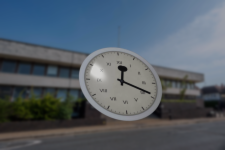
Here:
h=12 m=19
